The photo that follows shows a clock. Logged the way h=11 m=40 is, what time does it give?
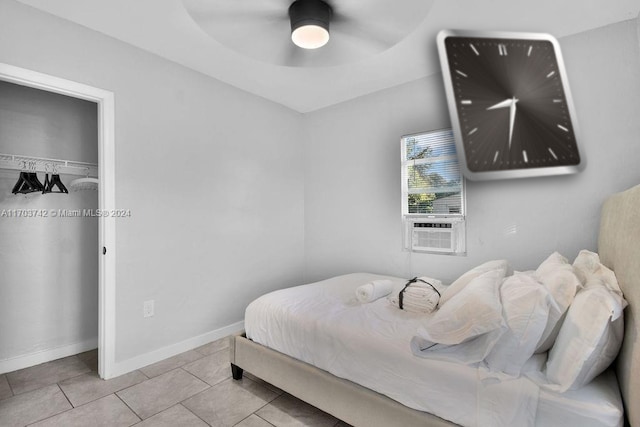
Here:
h=8 m=33
